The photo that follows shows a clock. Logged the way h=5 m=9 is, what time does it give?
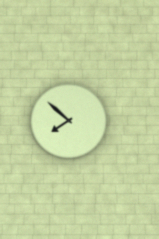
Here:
h=7 m=52
